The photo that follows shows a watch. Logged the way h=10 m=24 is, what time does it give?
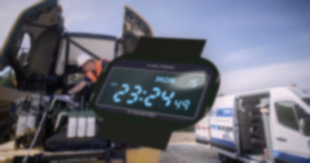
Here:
h=23 m=24
